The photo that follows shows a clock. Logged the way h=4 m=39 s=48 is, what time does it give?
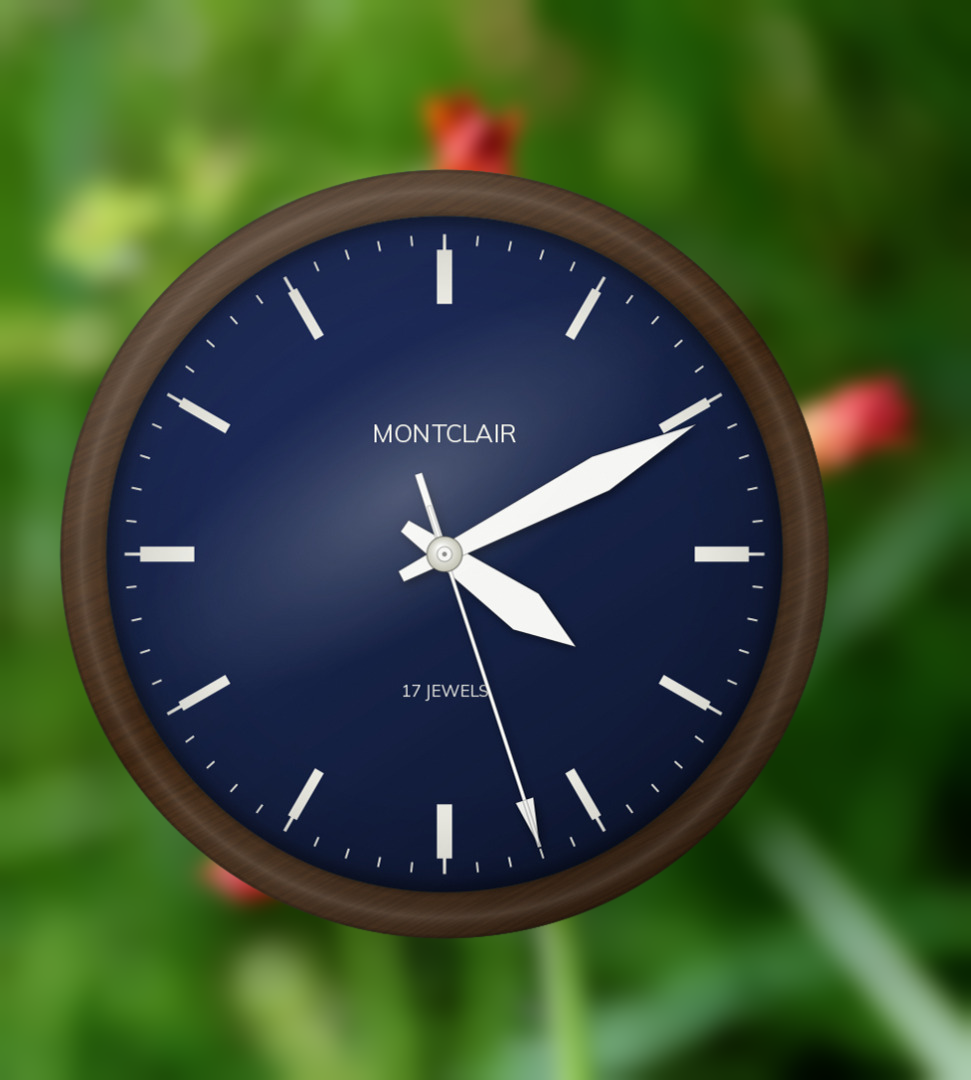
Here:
h=4 m=10 s=27
